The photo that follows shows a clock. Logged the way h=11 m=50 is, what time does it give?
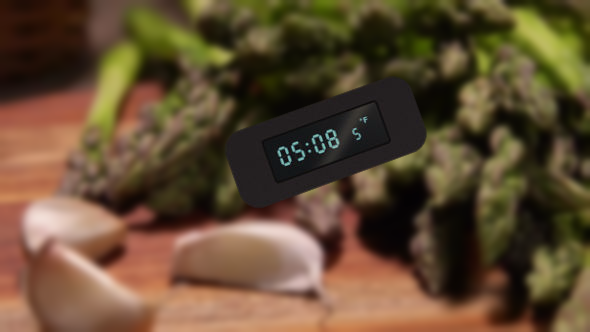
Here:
h=5 m=8
